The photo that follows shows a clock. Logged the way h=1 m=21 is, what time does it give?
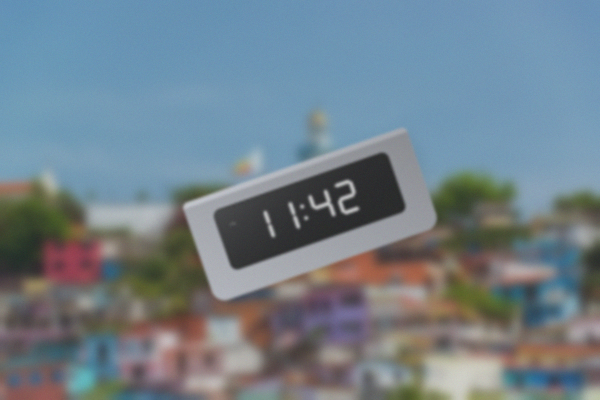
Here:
h=11 m=42
